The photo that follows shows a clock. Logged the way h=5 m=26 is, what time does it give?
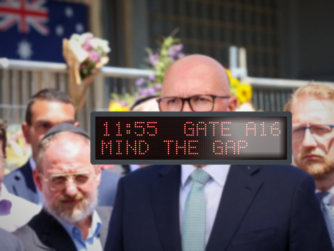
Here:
h=11 m=55
